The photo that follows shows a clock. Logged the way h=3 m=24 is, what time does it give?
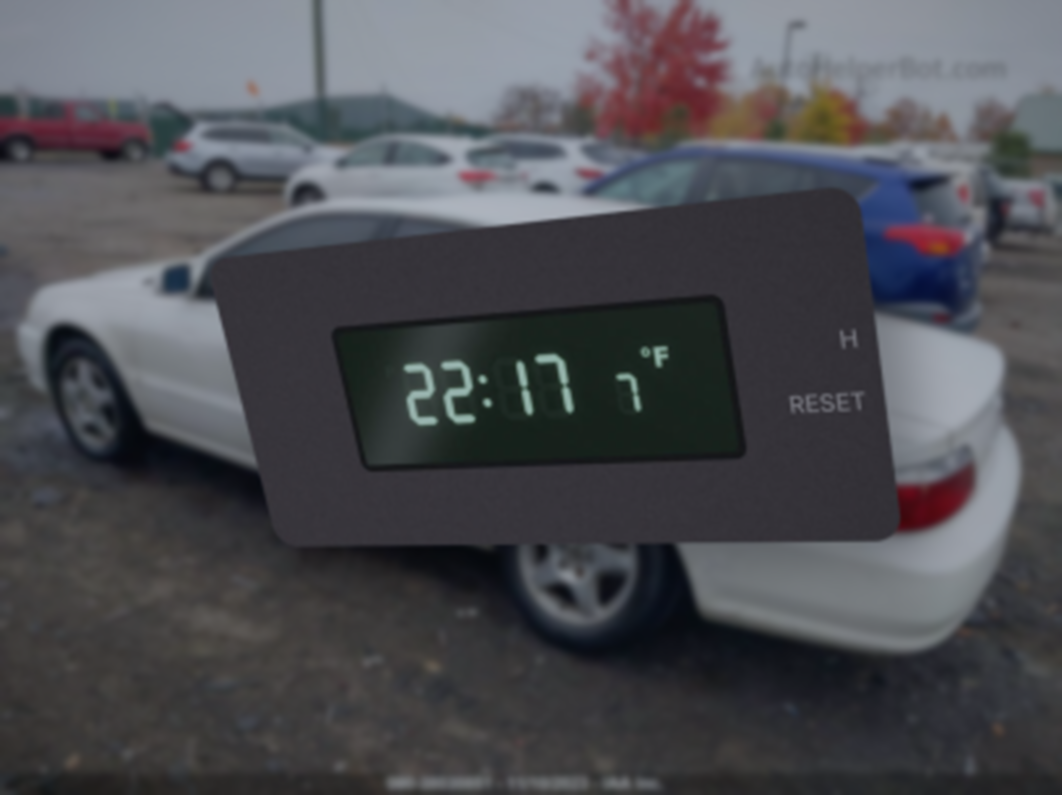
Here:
h=22 m=17
